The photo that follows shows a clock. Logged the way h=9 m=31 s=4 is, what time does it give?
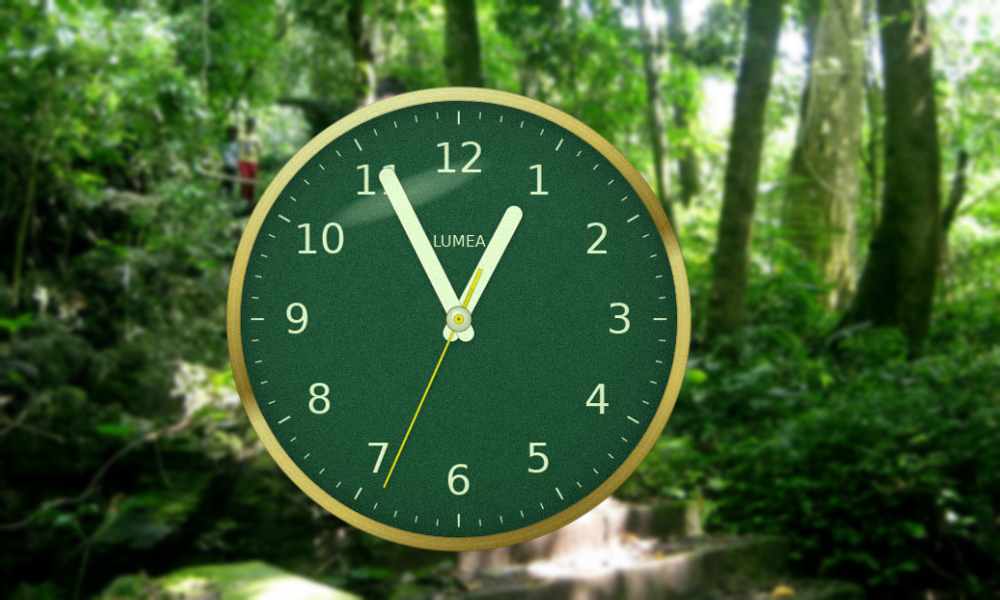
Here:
h=12 m=55 s=34
